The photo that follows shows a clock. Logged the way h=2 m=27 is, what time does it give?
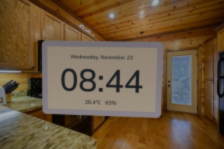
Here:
h=8 m=44
